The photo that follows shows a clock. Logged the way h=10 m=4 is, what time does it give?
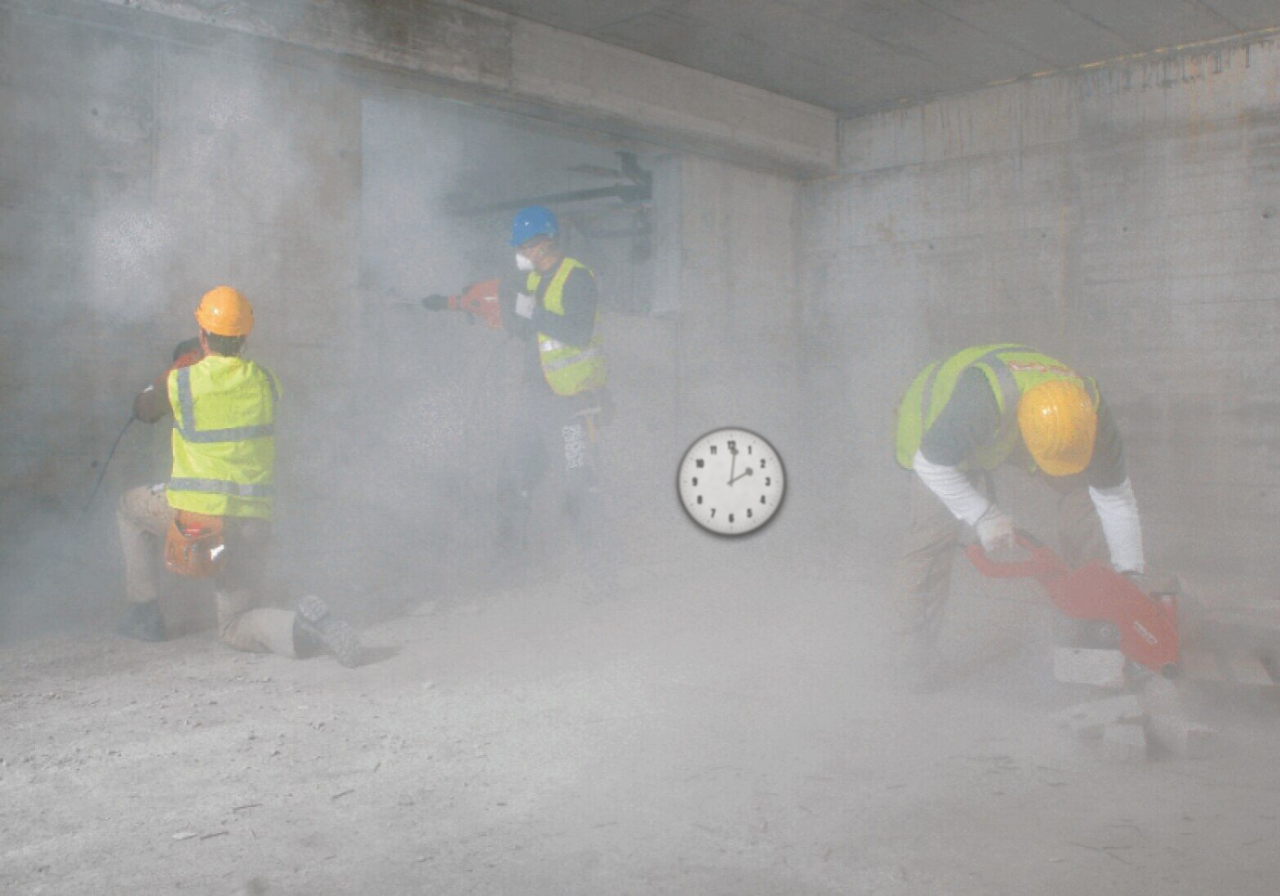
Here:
h=2 m=1
